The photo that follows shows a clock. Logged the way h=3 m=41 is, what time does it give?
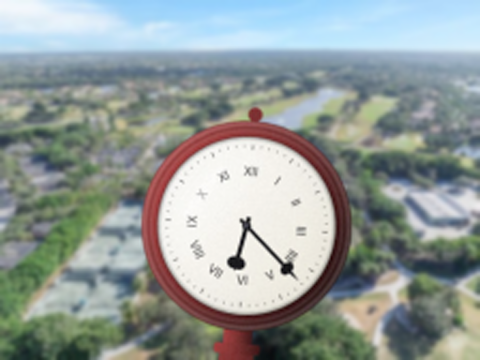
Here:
h=6 m=22
